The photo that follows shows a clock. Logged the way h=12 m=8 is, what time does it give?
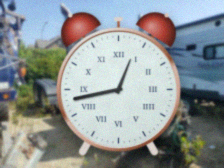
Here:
h=12 m=43
